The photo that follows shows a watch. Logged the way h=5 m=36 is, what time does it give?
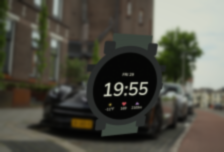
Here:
h=19 m=55
